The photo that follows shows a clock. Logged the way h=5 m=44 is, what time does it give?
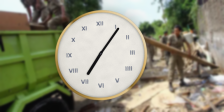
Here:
h=7 m=6
